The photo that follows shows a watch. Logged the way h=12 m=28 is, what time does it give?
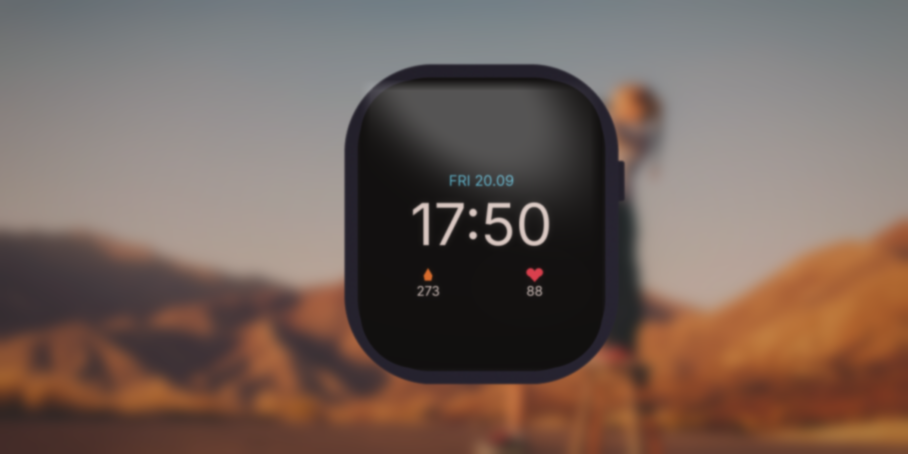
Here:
h=17 m=50
